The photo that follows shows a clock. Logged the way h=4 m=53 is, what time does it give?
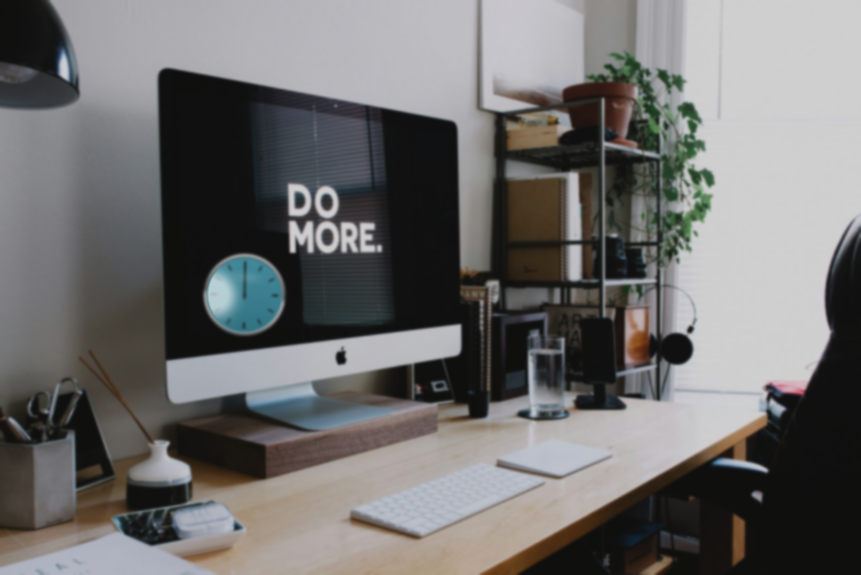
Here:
h=12 m=0
